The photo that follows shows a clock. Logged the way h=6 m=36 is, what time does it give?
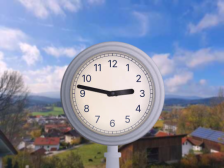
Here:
h=2 m=47
